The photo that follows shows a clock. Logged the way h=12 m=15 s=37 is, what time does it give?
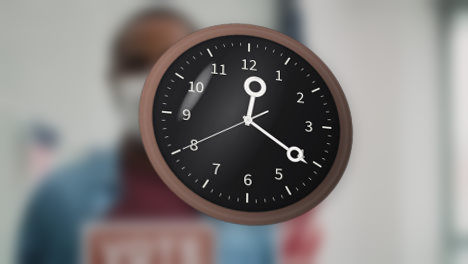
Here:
h=12 m=20 s=40
